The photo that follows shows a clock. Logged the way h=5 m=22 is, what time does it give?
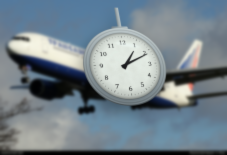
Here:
h=1 m=11
